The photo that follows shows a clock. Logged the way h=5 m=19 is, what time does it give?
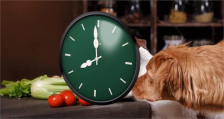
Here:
h=7 m=59
